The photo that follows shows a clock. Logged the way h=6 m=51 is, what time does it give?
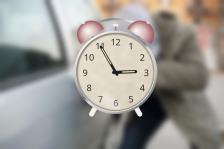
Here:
h=2 m=55
